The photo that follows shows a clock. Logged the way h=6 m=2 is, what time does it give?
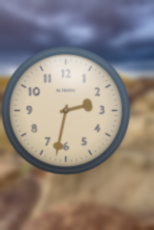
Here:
h=2 m=32
